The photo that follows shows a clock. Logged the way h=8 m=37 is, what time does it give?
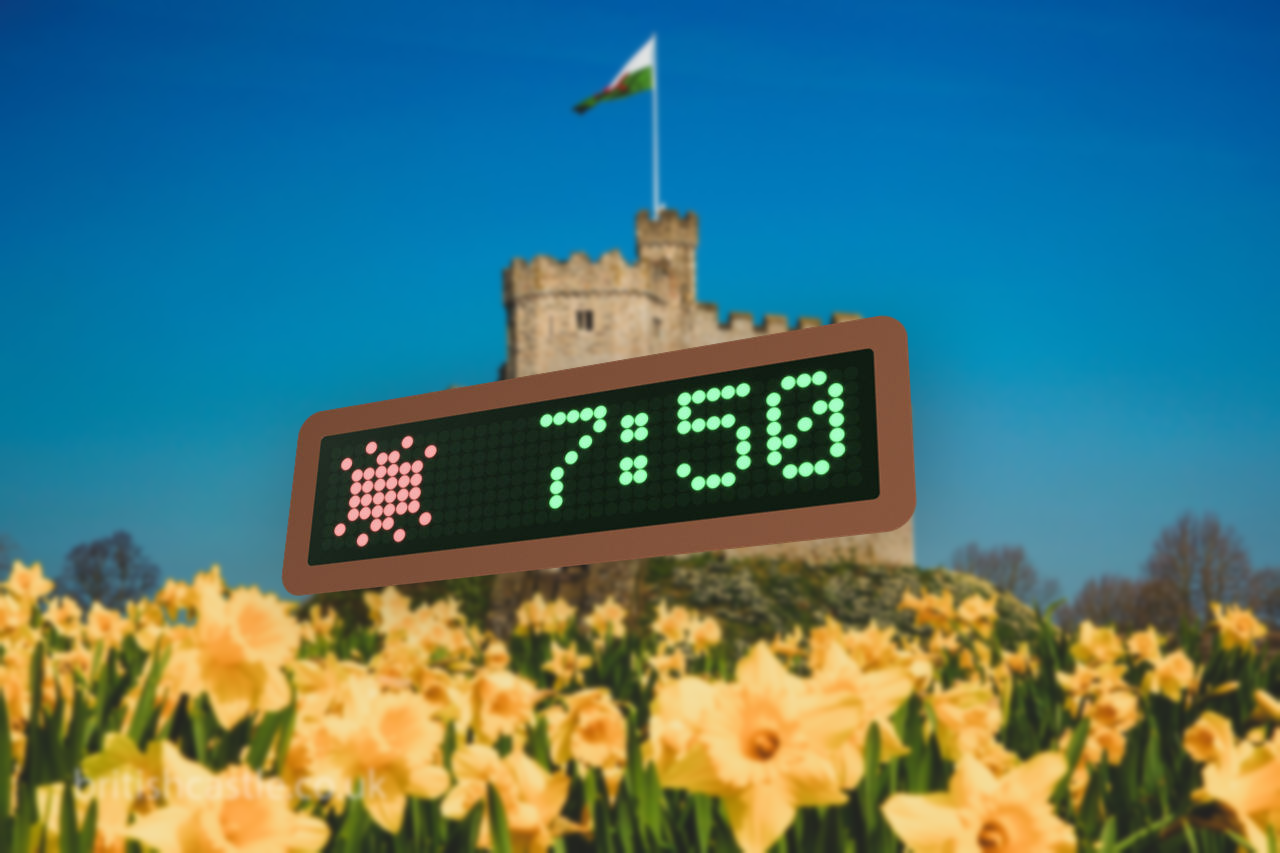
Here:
h=7 m=50
